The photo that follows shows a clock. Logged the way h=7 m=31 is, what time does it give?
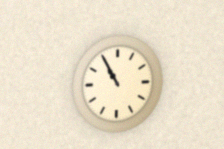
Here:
h=10 m=55
